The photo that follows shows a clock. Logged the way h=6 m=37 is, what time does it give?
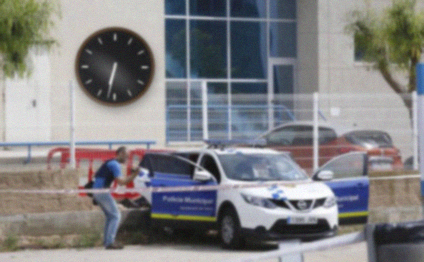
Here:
h=6 m=32
